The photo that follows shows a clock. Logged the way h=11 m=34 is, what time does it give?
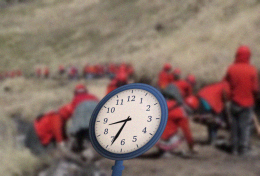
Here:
h=8 m=34
